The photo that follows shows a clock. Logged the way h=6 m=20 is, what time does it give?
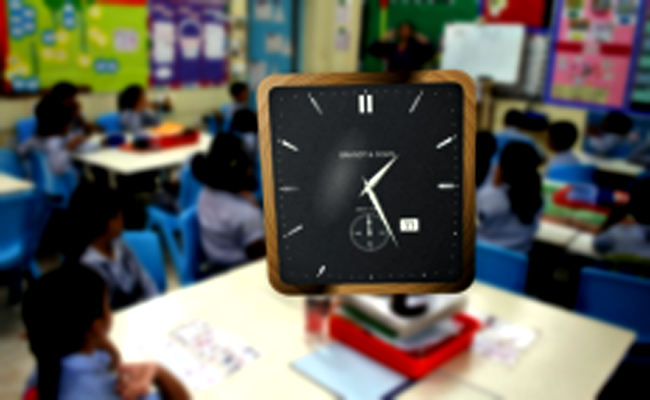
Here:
h=1 m=26
